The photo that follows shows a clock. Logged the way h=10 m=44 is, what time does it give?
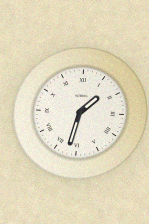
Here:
h=1 m=32
